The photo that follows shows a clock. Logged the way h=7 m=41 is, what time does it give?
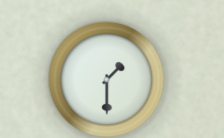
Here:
h=1 m=30
